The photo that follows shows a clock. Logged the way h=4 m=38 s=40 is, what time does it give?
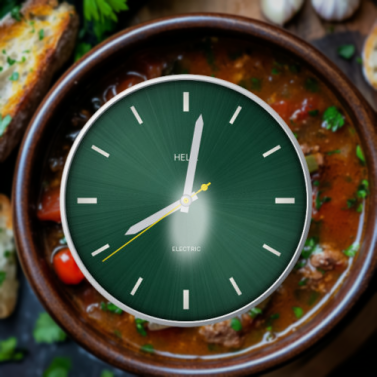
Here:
h=8 m=1 s=39
